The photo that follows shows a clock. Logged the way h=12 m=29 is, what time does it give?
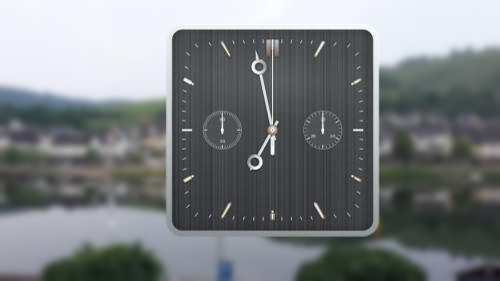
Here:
h=6 m=58
